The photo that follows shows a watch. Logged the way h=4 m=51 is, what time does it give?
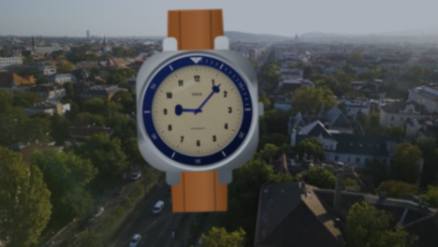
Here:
h=9 m=7
